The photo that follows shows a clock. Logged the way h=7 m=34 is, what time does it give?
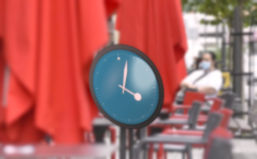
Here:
h=4 m=3
